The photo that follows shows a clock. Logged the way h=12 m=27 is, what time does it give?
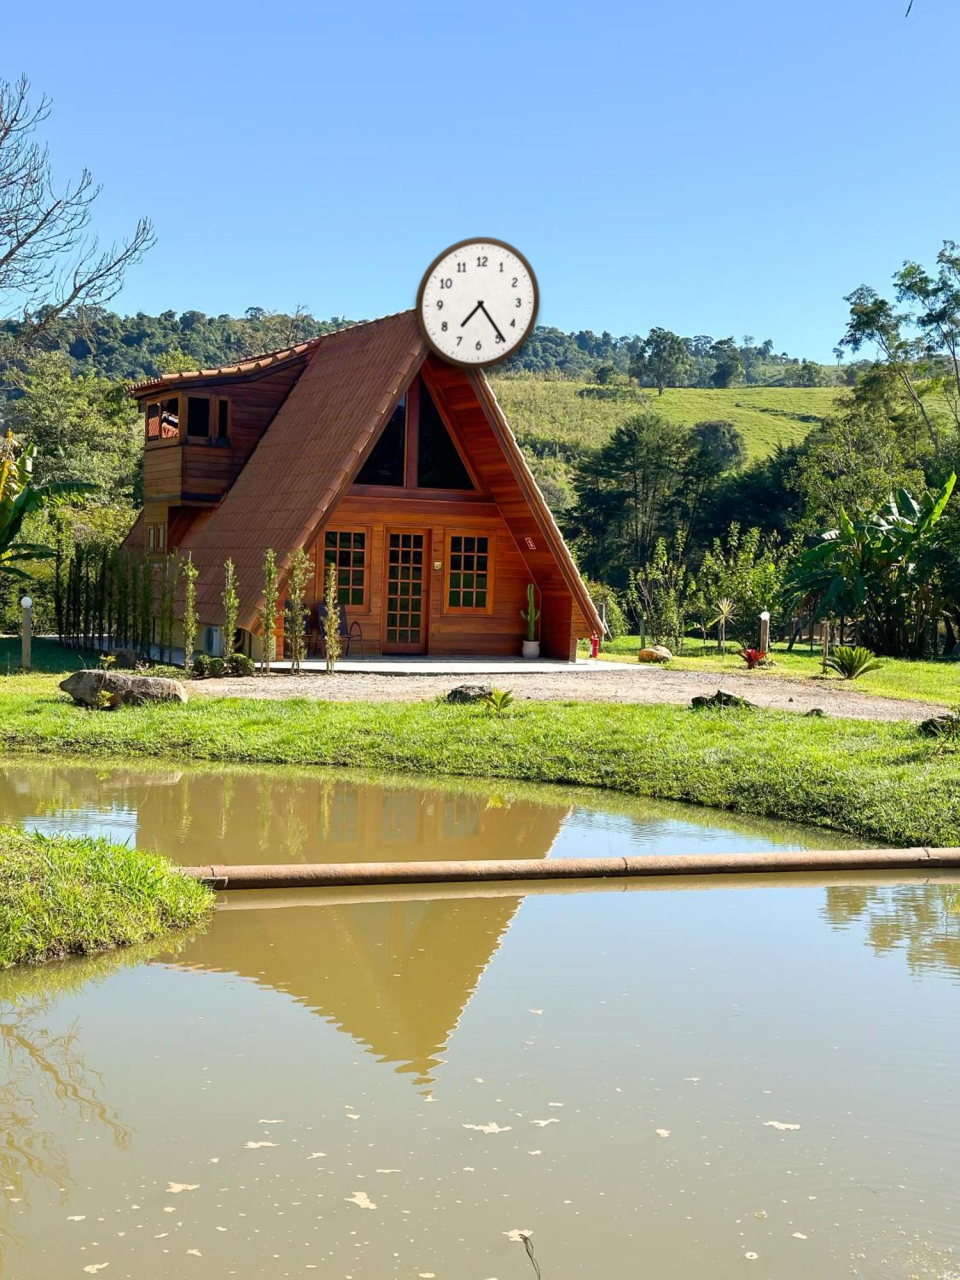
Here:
h=7 m=24
